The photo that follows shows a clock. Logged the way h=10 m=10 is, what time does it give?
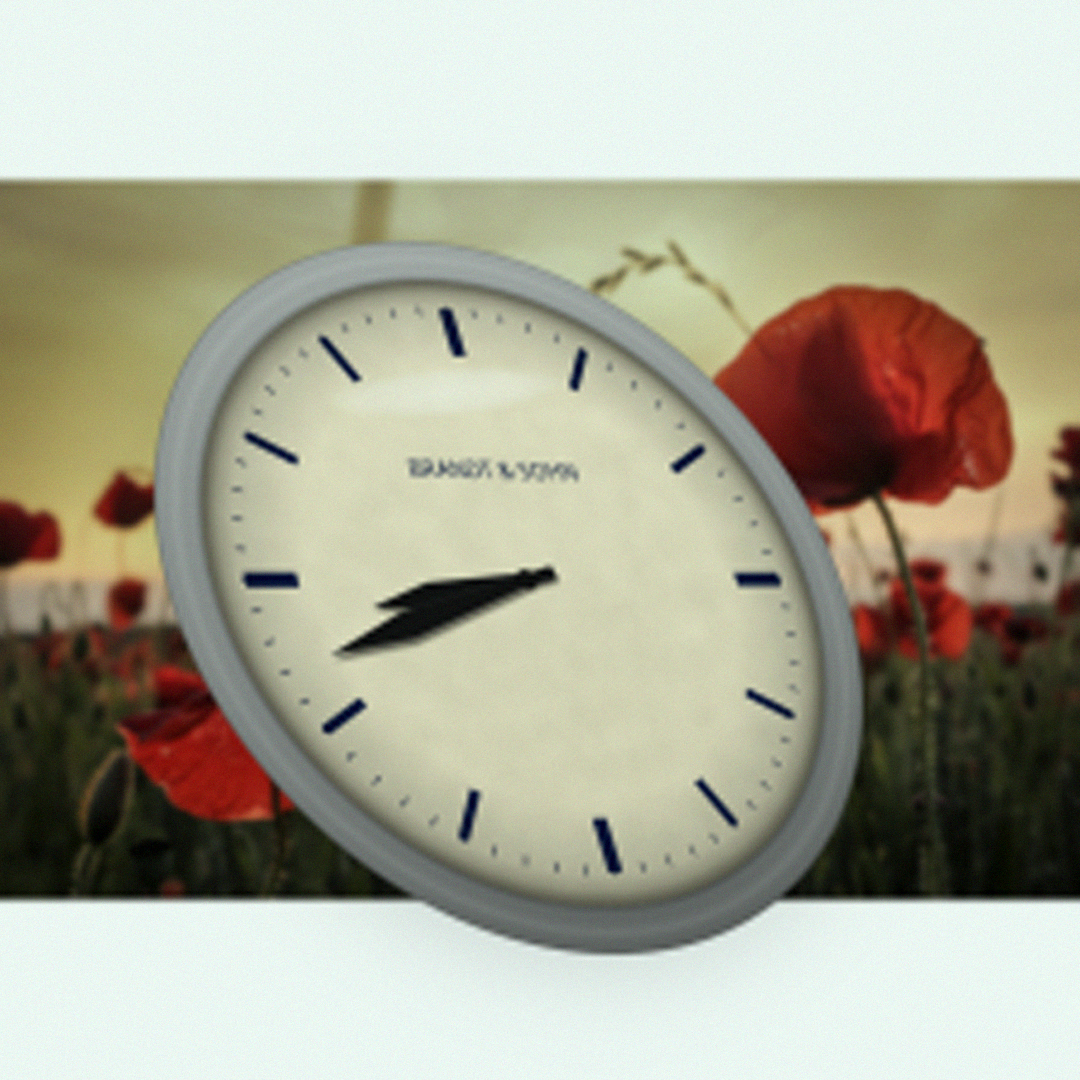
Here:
h=8 m=42
